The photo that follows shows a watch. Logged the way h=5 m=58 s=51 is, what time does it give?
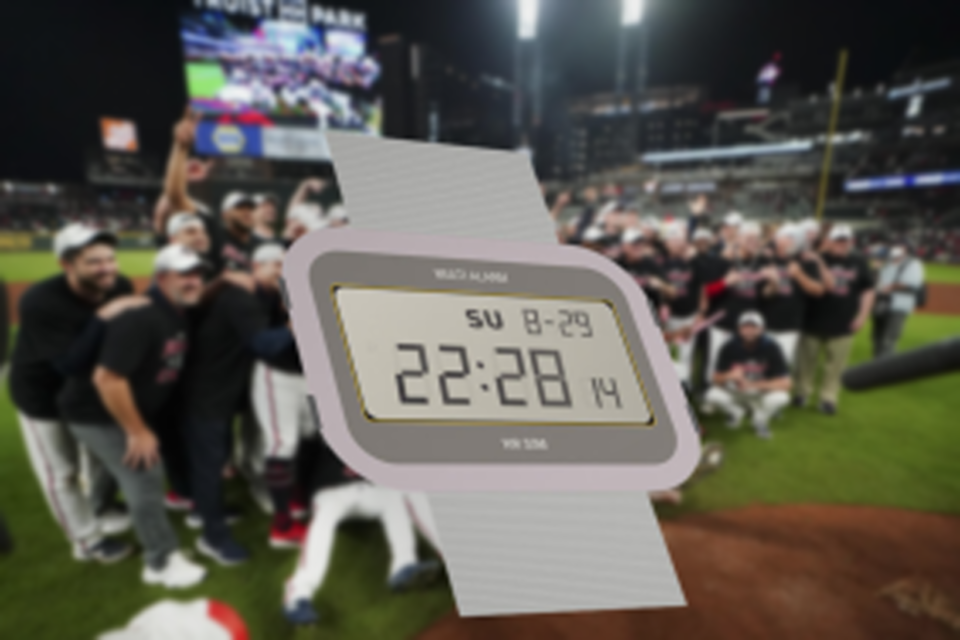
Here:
h=22 m=28 s=14
